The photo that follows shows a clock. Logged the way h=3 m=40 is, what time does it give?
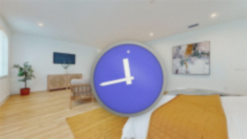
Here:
h=11 m=43
